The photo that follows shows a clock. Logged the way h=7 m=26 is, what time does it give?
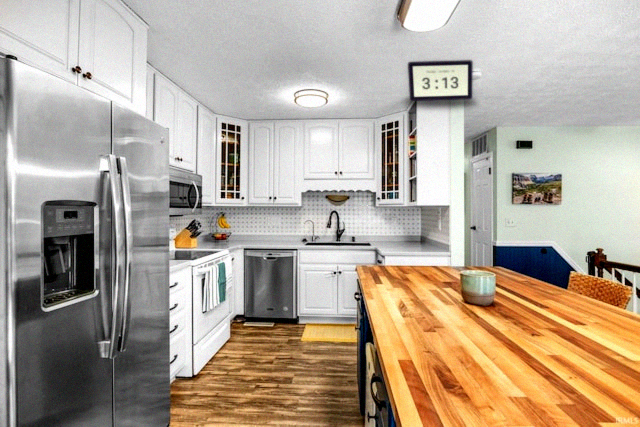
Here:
h=3 m=13
